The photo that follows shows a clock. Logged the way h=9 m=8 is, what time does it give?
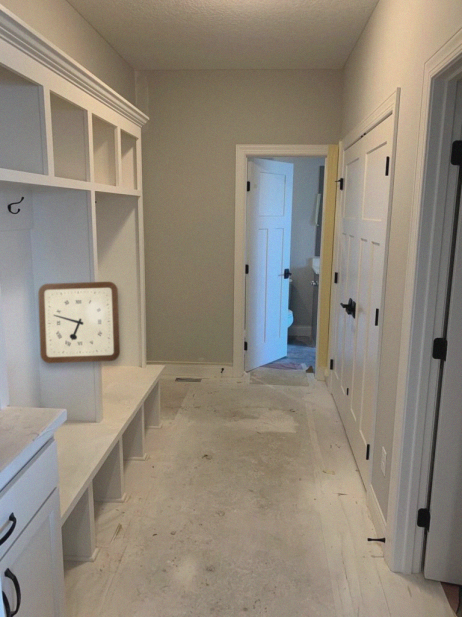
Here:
h=6 m=48
